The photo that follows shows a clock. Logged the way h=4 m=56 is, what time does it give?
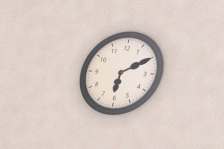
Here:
h=6 m=10
